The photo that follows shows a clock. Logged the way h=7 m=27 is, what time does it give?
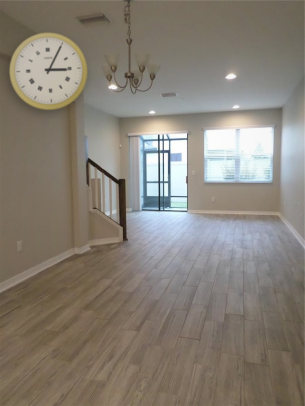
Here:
h=3 m=5
